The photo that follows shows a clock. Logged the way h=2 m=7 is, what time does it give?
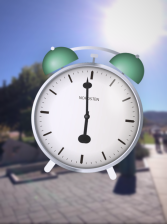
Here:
h=5 m=59
